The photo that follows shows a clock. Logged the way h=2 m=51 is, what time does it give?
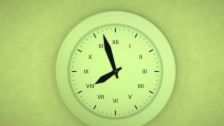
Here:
h=7 m=57
